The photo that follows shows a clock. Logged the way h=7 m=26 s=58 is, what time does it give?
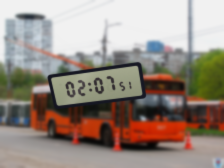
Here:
h=2 m=7 s=51
